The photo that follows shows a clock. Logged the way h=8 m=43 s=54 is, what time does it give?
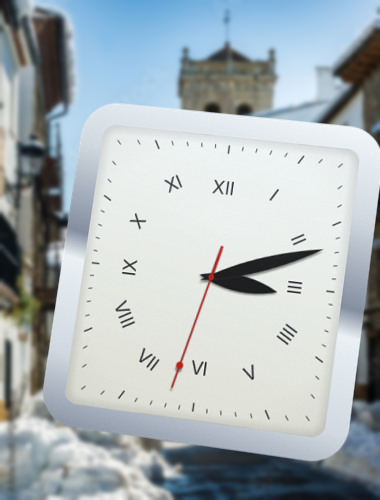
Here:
h=3 m=11 s=32
